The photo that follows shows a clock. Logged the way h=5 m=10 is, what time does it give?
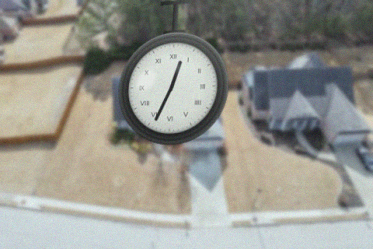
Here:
h=12 m=34
